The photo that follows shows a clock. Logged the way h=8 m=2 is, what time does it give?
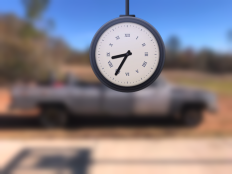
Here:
h=8 m=35
